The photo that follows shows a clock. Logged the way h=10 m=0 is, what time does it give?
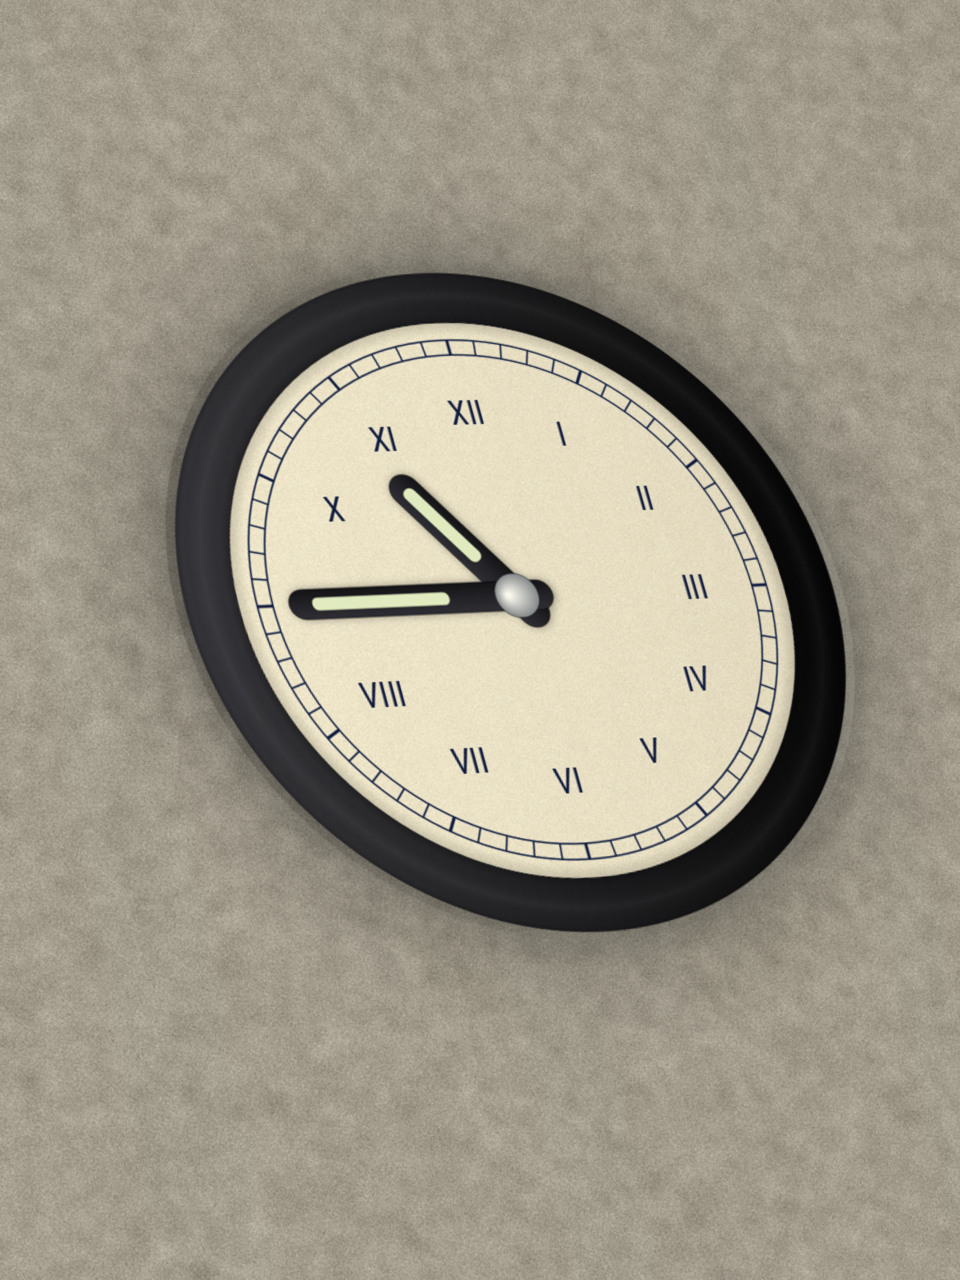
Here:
h=10 m=45
